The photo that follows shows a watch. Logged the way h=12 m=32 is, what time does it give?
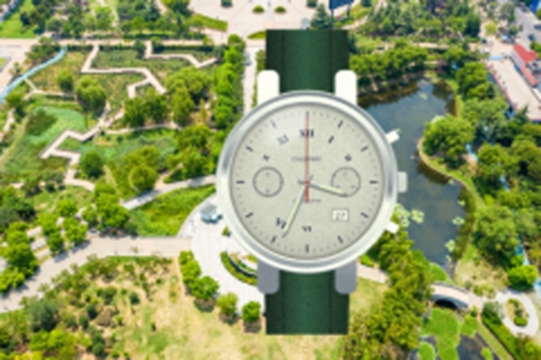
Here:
h=3 m=34
